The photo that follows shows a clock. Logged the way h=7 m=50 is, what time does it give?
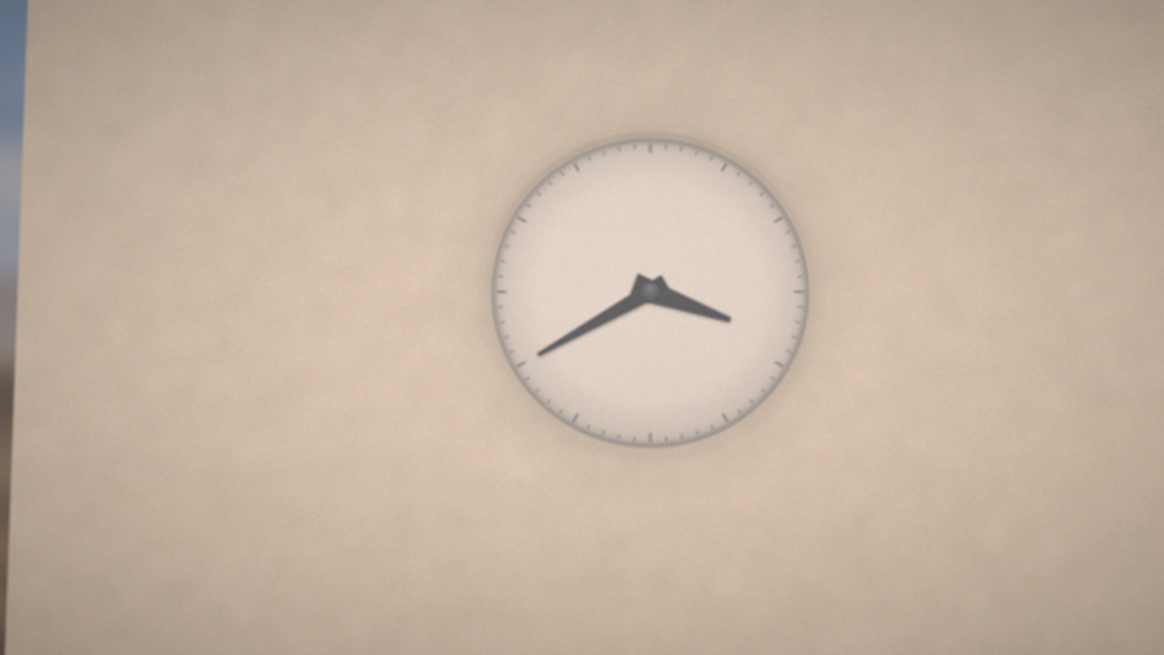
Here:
h=3 m=40
